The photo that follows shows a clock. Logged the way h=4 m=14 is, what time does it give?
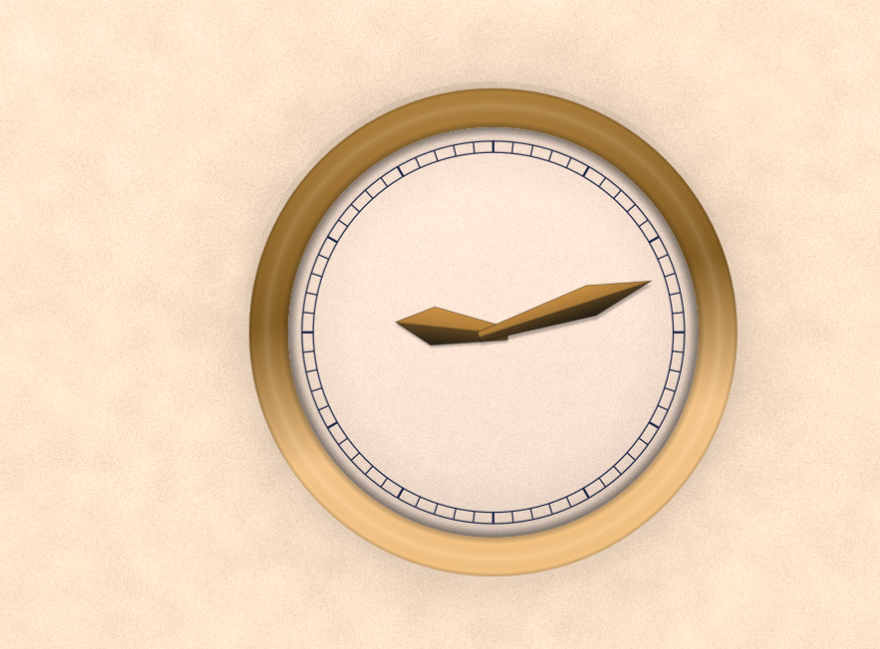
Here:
h=9 m=12
